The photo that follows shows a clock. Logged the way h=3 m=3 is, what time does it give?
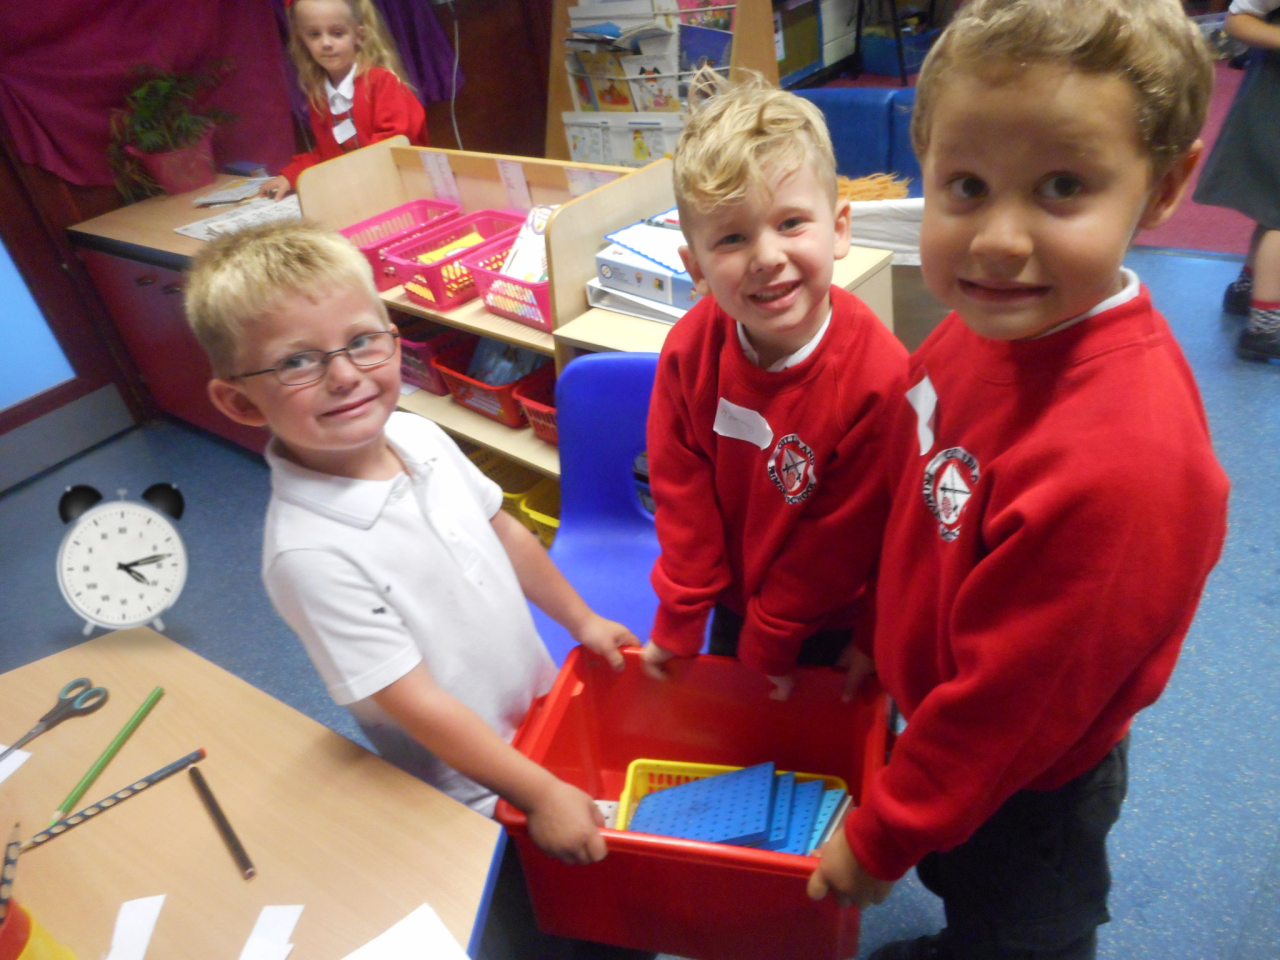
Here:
h=4 m=13
